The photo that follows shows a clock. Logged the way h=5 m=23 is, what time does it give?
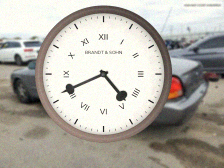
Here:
h=4 m=41
